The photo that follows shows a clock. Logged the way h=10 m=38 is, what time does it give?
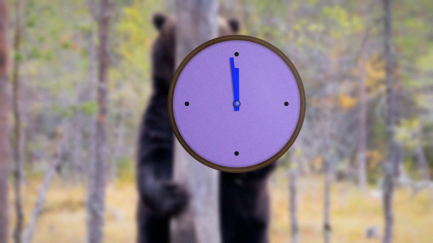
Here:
h=11 m=59
